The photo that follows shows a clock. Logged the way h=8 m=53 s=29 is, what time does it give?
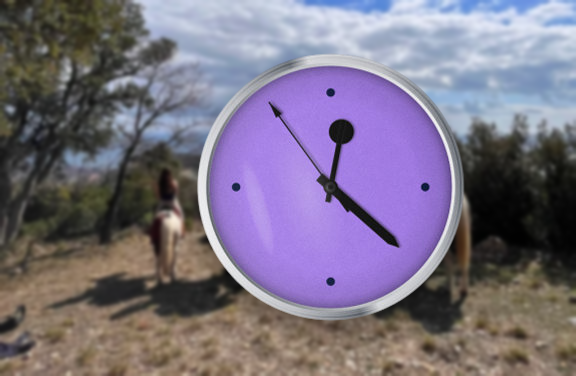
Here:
h=12 m=21 s=54
